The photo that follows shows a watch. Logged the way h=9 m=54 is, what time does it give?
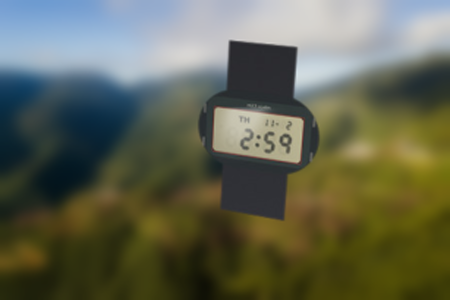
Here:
h=2 m=59
